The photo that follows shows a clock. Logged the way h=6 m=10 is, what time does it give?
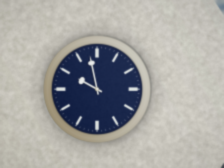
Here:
h=9 m=58
